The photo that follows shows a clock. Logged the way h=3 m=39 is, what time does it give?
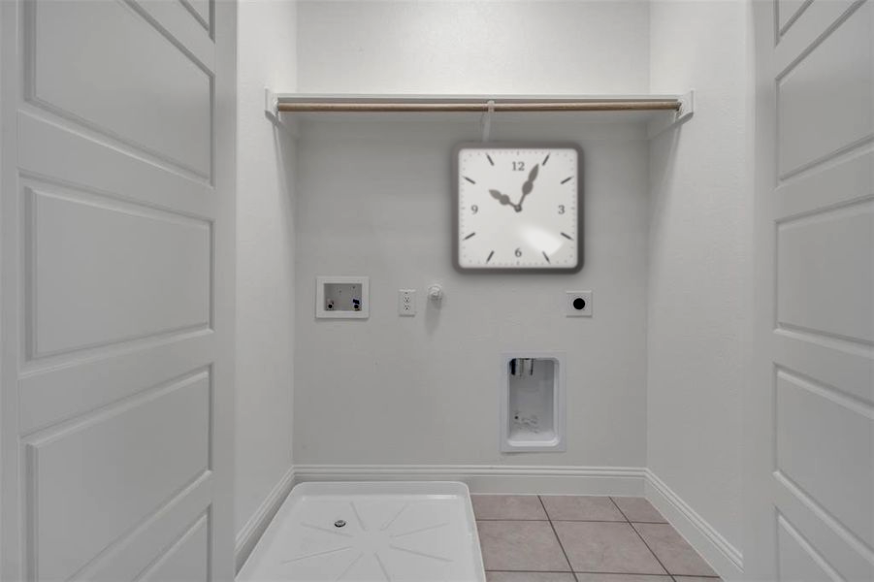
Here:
h=10 m=4
